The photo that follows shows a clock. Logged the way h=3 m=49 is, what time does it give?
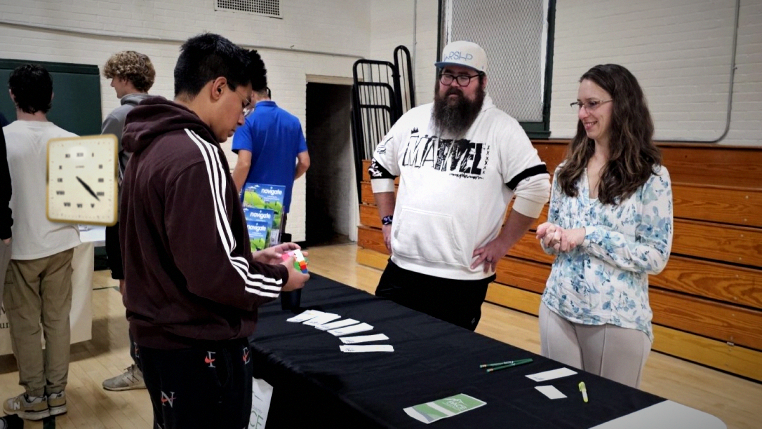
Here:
h=4 m=22
